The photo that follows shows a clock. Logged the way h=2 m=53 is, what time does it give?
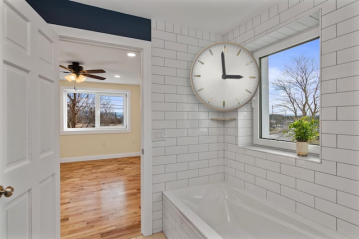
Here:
h=2 m=59
